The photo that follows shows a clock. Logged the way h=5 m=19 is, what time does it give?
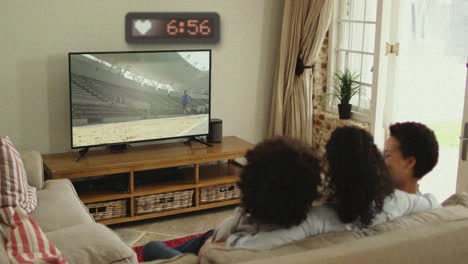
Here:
h=6 m=56
